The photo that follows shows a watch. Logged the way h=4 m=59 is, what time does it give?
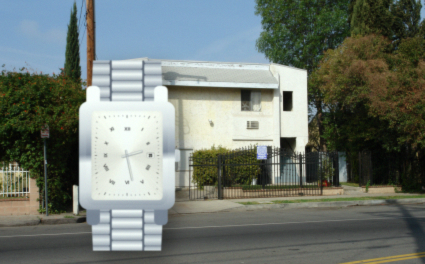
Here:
h=2 m=28
